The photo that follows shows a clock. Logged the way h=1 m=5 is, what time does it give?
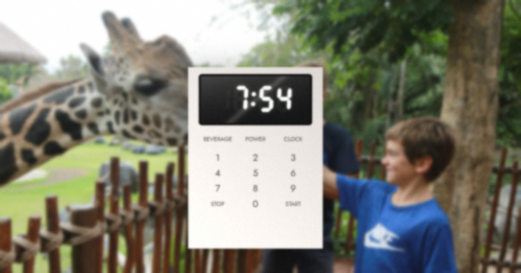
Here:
h=7 m=54
